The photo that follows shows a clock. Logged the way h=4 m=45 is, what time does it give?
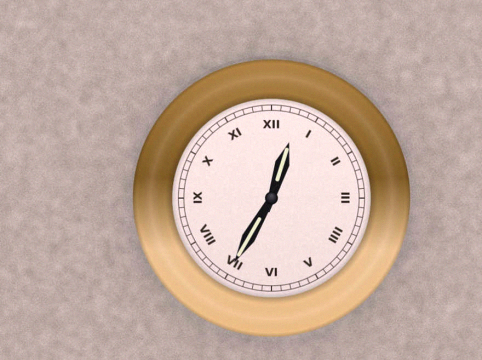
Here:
h=12 m=35
